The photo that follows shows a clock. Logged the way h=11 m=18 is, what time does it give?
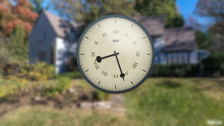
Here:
h=8 m=27
